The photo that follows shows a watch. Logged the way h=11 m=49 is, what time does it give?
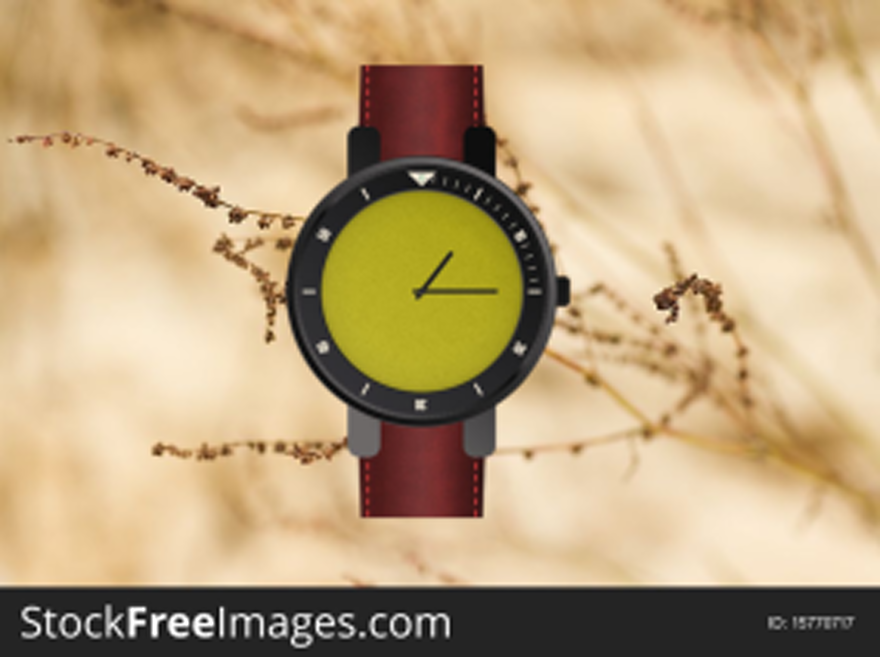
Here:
h=1 m=15
